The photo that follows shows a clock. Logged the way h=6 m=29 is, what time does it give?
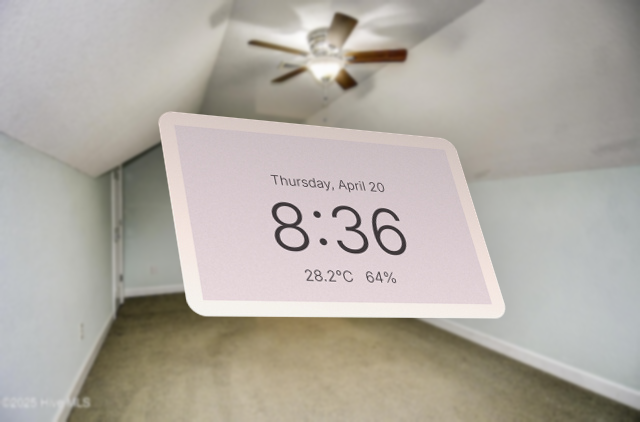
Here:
h=8 m=36
